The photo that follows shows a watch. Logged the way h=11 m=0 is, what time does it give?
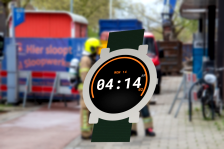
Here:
h=4 m=14
